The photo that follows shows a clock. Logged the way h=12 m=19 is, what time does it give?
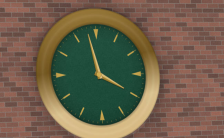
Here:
h=3 m=58
